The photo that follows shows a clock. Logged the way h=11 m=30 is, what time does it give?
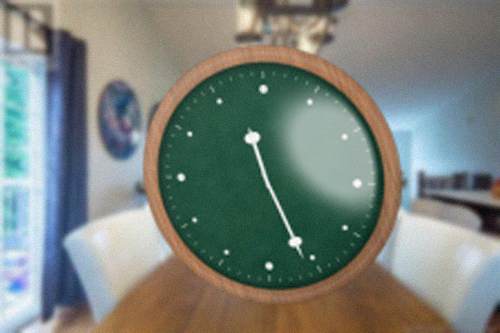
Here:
h=11 m=26
